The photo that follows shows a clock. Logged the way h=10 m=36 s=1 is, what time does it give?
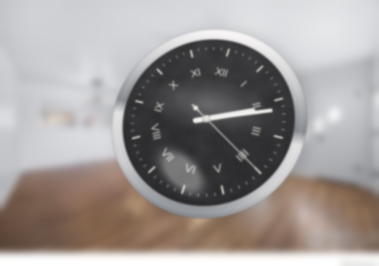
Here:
h=2 m=11 s=20
